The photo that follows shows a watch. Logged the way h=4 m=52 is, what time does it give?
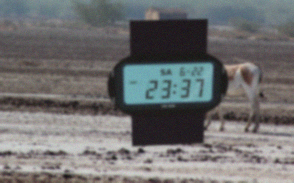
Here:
h=23 m=37
